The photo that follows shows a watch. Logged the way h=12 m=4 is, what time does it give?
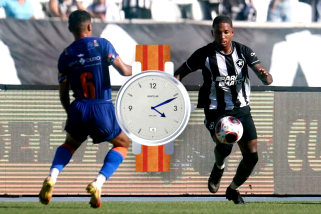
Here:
h=4 m=11
